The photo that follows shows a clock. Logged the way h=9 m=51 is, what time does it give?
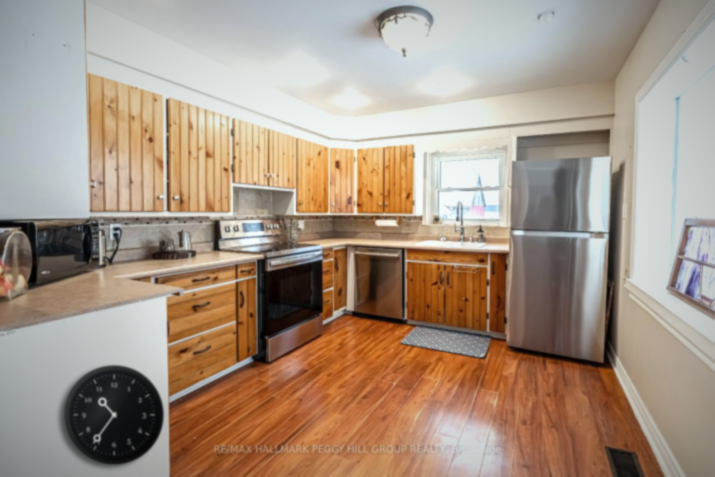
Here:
h=10 m=36
